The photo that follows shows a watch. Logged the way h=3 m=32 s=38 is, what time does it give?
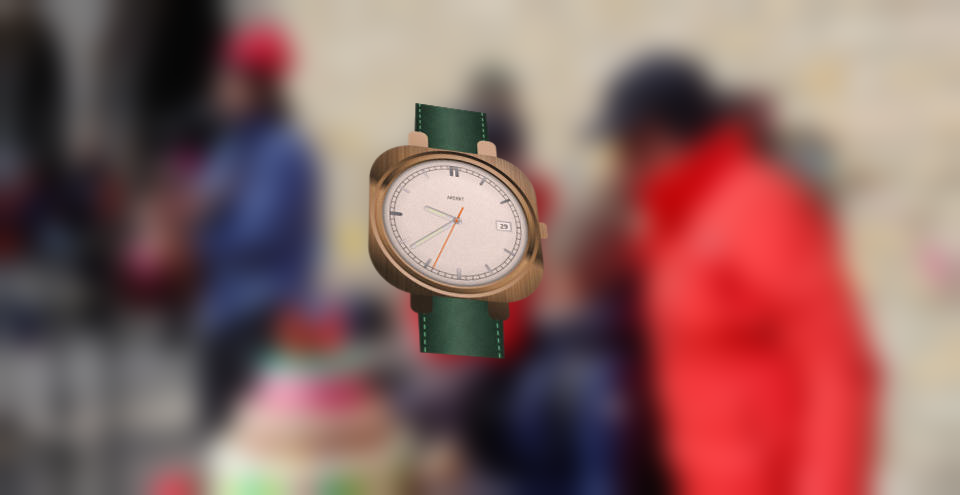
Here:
h=9 m=38 s=34
